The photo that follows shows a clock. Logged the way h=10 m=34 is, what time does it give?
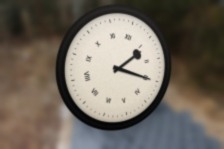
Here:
h=1 m=15
